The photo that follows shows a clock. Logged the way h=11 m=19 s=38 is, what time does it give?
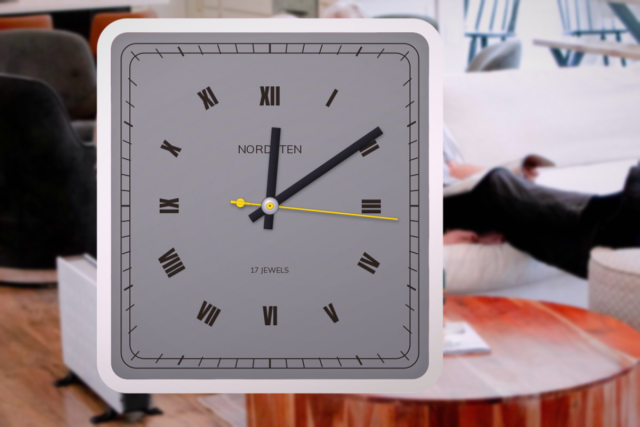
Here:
h=12 m=9 s=16
